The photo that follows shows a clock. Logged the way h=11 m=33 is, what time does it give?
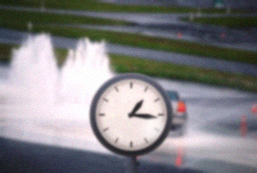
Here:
h=1 m=16
